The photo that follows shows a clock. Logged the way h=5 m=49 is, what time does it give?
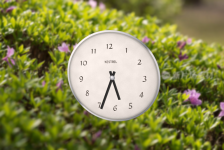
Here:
h=5 m=34
